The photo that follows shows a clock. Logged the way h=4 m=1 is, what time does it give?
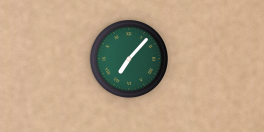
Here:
h=7 m=7
